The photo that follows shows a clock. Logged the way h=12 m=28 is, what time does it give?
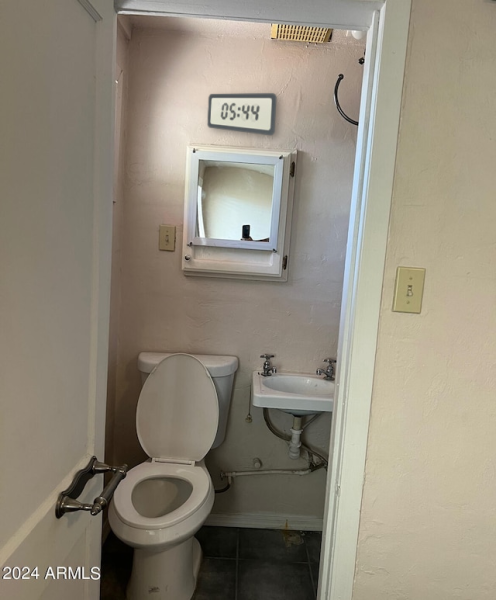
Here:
h=5 m=44
